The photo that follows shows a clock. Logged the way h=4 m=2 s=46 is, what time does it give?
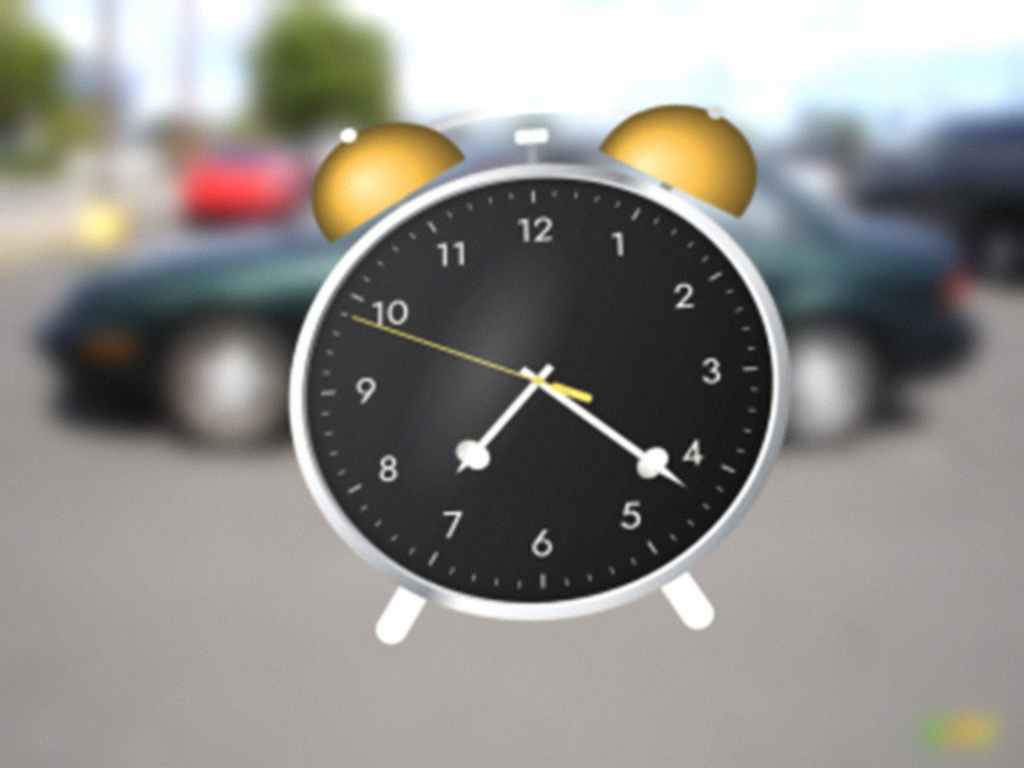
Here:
h=7 m=21 s=49
